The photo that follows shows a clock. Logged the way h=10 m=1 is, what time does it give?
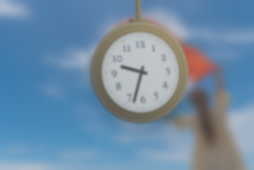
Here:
h=9 m=33
